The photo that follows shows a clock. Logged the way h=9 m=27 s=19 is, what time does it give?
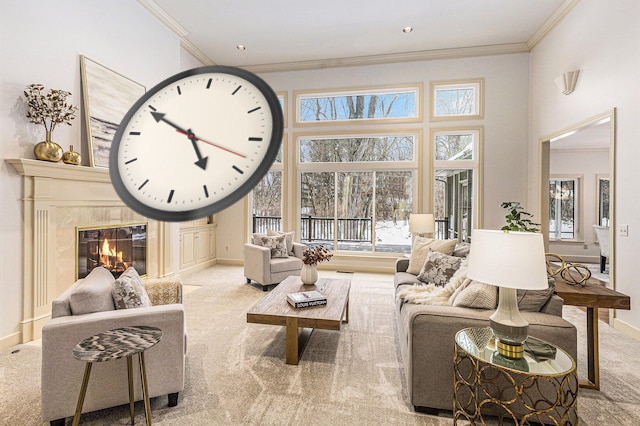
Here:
h=4 m=49 s=18
